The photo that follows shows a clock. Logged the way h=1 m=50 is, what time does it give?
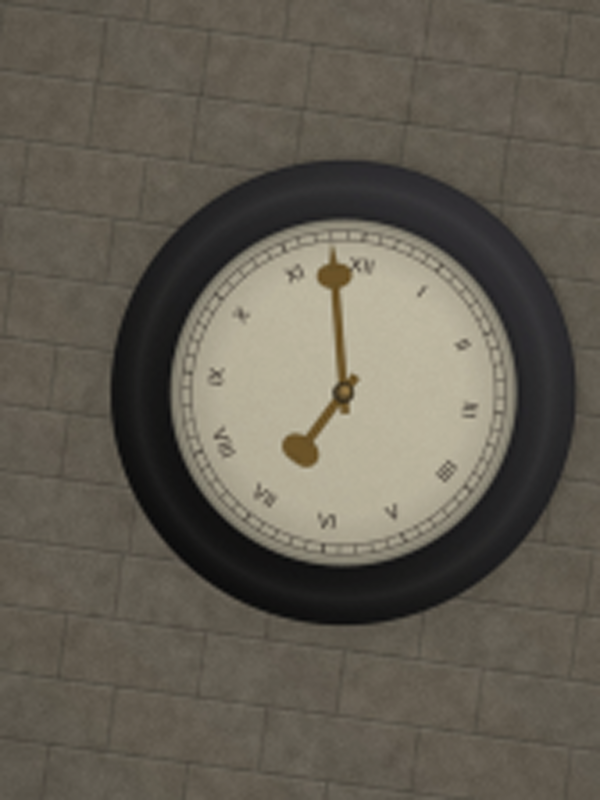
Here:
h=6 m=58
